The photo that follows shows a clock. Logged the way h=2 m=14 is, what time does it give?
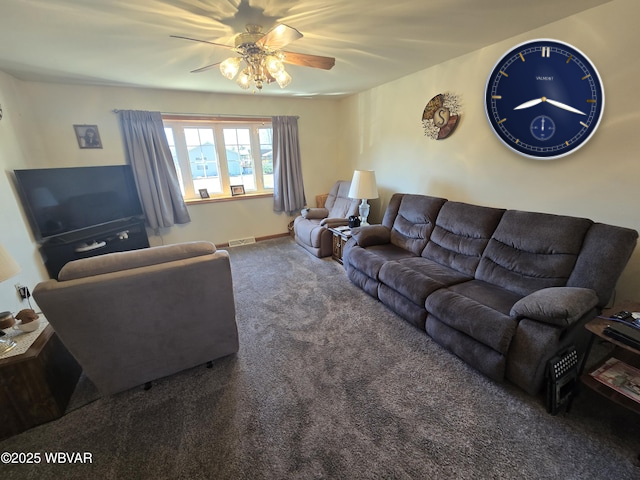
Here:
h=8 m=18
